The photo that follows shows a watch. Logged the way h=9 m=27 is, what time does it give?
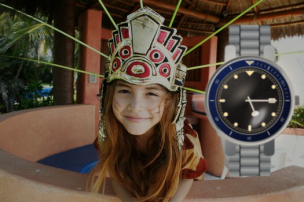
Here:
h=5 m=15
